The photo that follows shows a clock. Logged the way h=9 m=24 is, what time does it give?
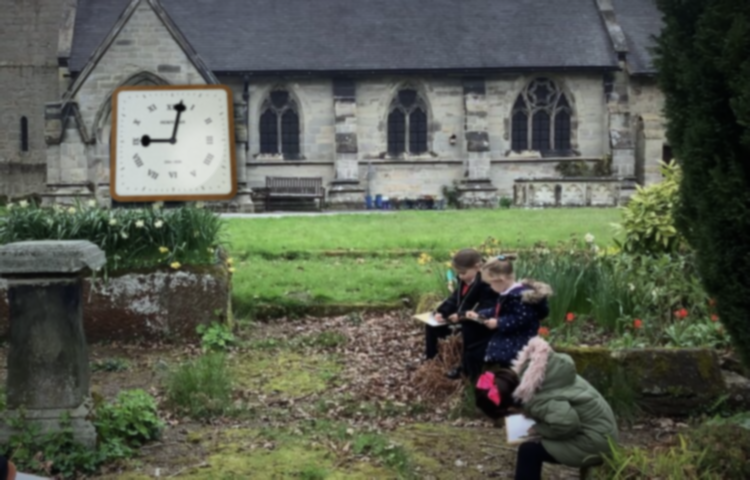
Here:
h=9 m=2
